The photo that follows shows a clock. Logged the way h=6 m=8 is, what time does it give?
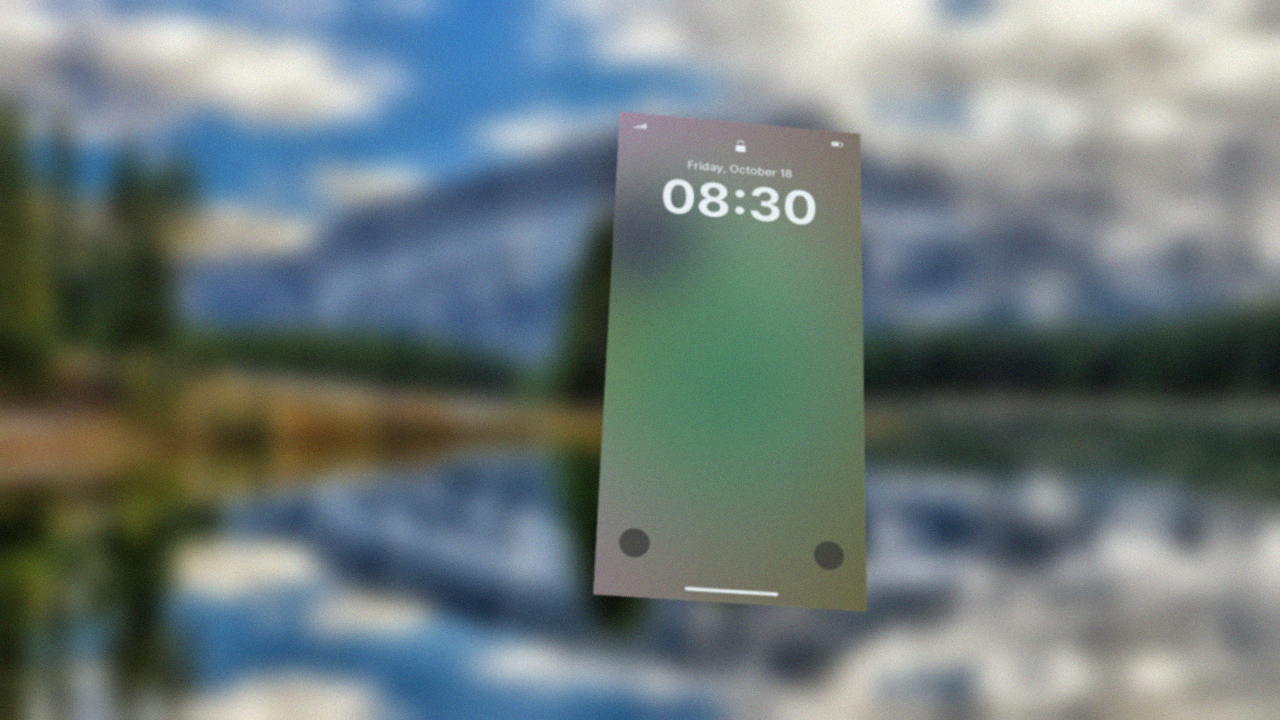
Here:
h=8 m=30
